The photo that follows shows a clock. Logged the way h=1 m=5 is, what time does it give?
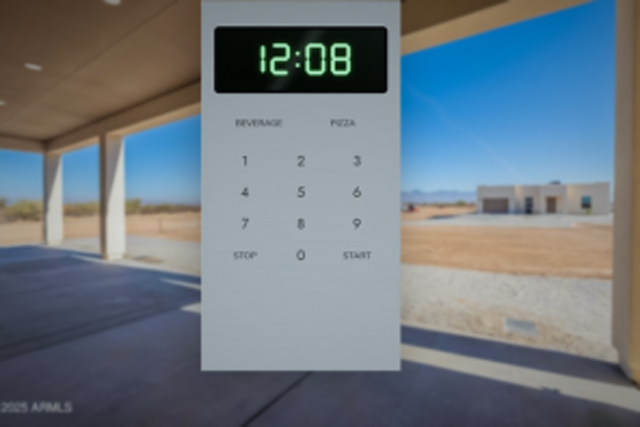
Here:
h=12 m=8
